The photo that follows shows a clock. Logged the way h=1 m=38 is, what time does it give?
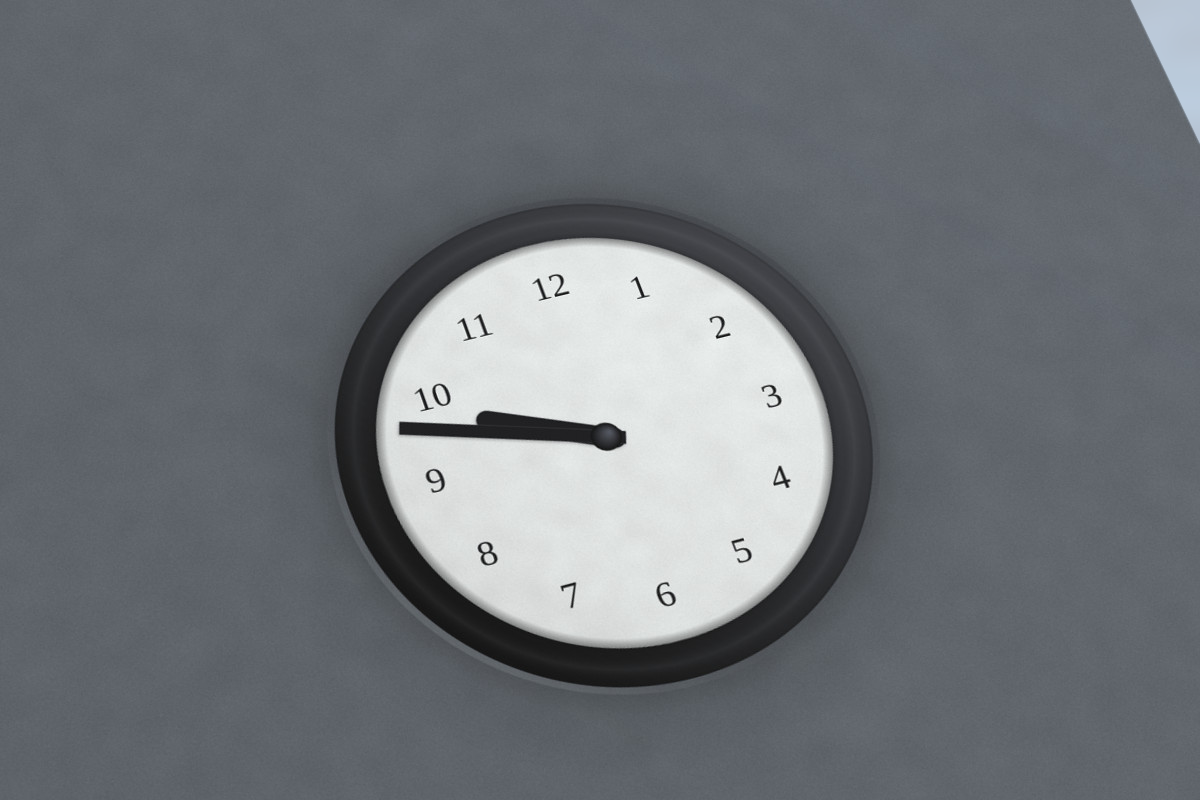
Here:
h=9 m=48
